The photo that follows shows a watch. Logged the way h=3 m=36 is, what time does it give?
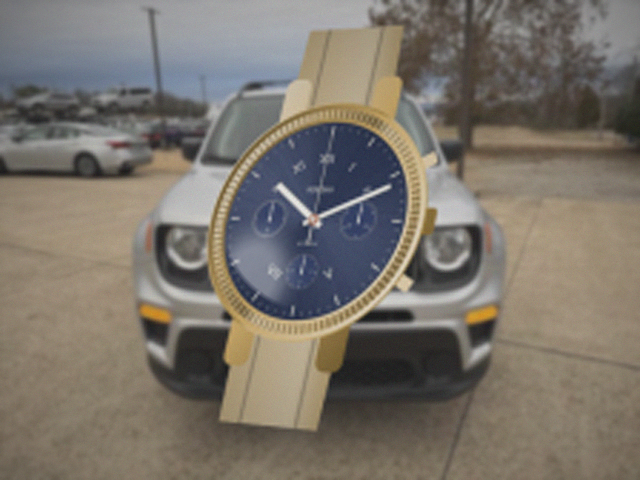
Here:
h=10 m=11
